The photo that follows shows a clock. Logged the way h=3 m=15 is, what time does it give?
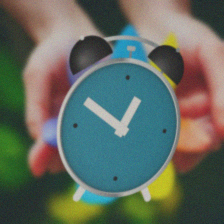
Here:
h=12 m=50
